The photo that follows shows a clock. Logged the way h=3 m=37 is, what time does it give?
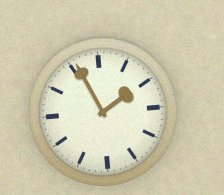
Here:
h=1 m=56
